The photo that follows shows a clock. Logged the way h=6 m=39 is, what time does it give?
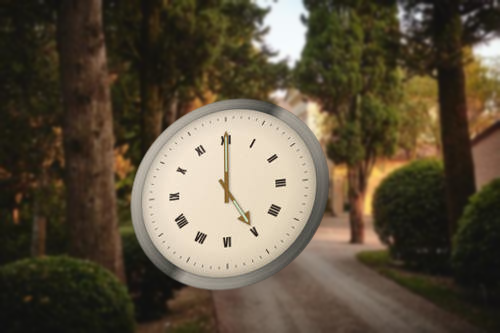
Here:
h=5 m=0
